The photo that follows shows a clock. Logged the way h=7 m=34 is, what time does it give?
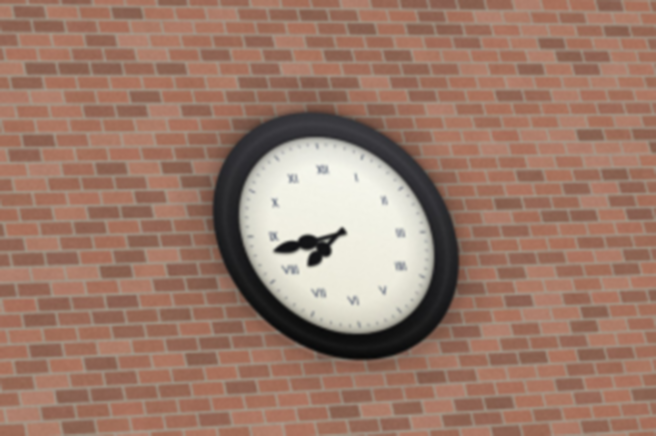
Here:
h=7 m=43
